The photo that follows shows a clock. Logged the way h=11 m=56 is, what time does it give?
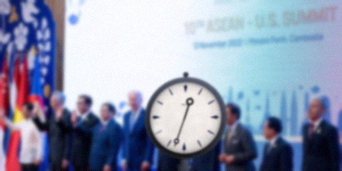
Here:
h=12 m=33
